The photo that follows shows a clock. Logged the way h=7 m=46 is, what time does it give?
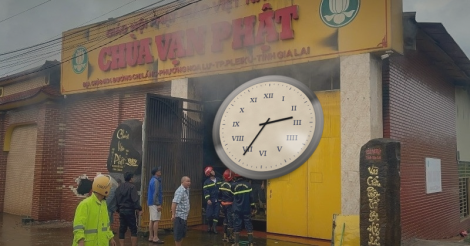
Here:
h=2 m=35
